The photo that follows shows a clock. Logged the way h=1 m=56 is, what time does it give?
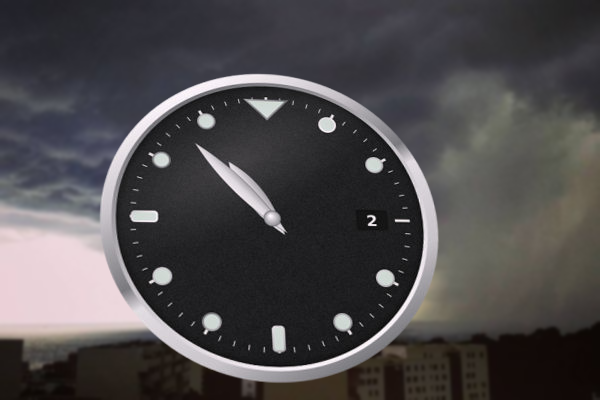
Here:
h=10 m=53
